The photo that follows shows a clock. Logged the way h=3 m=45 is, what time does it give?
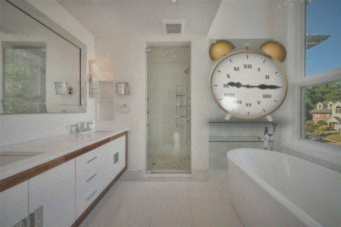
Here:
h=9 m=15
